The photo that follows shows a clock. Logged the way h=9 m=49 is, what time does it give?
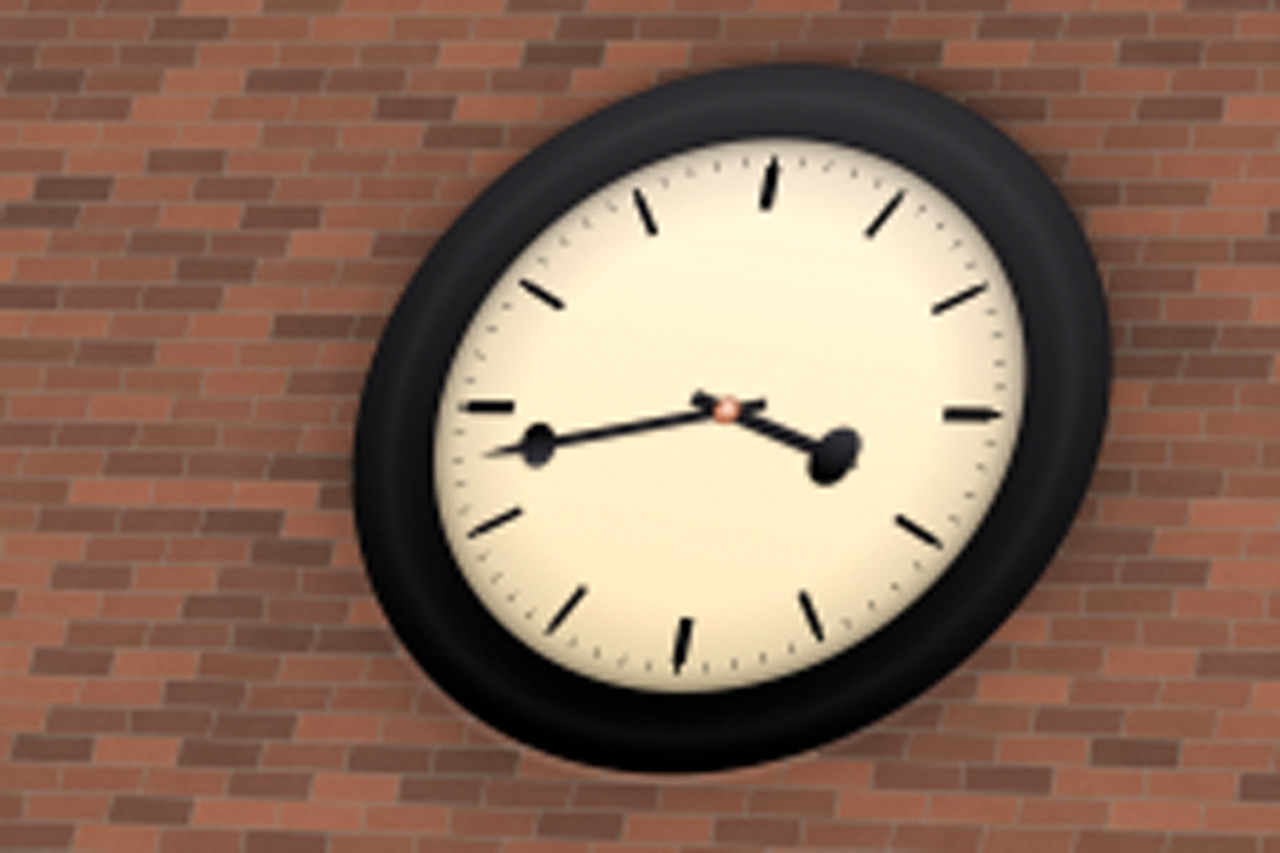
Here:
h=3 m=43
